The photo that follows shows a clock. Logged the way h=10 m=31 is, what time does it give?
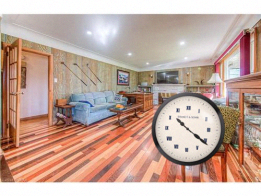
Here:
h=10 m=21
